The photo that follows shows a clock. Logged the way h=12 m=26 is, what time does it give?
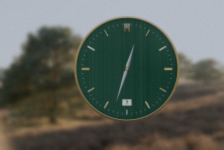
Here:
h=12 m=33
